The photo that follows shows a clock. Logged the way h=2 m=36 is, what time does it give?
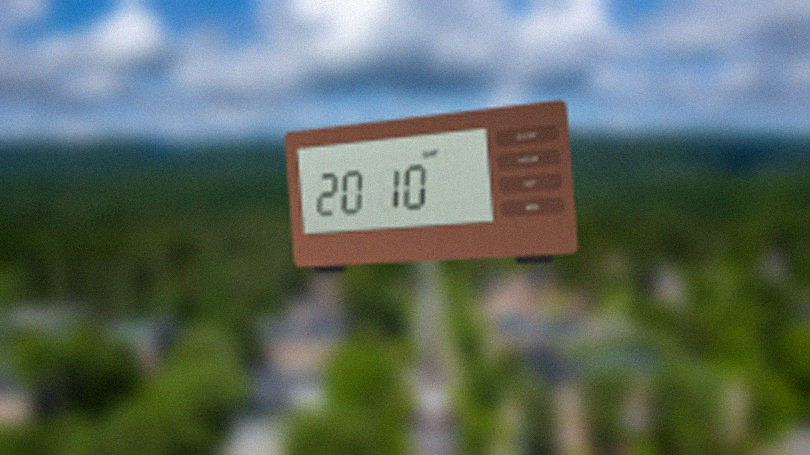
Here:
h=20 m=10
